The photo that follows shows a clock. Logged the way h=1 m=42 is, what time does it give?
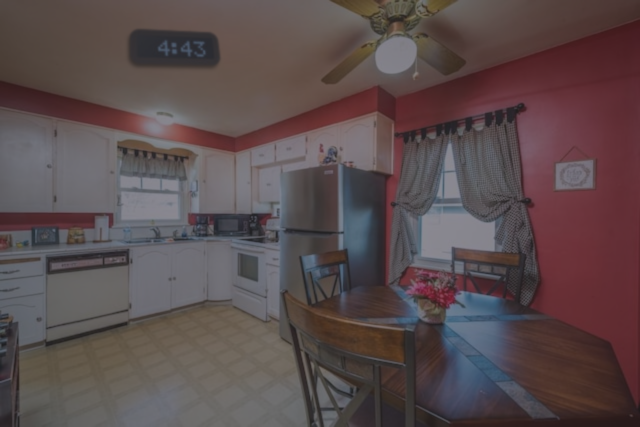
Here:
h=4 m=43
